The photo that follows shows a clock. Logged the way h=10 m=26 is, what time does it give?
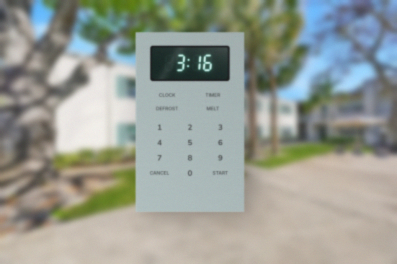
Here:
h=3 m=16
